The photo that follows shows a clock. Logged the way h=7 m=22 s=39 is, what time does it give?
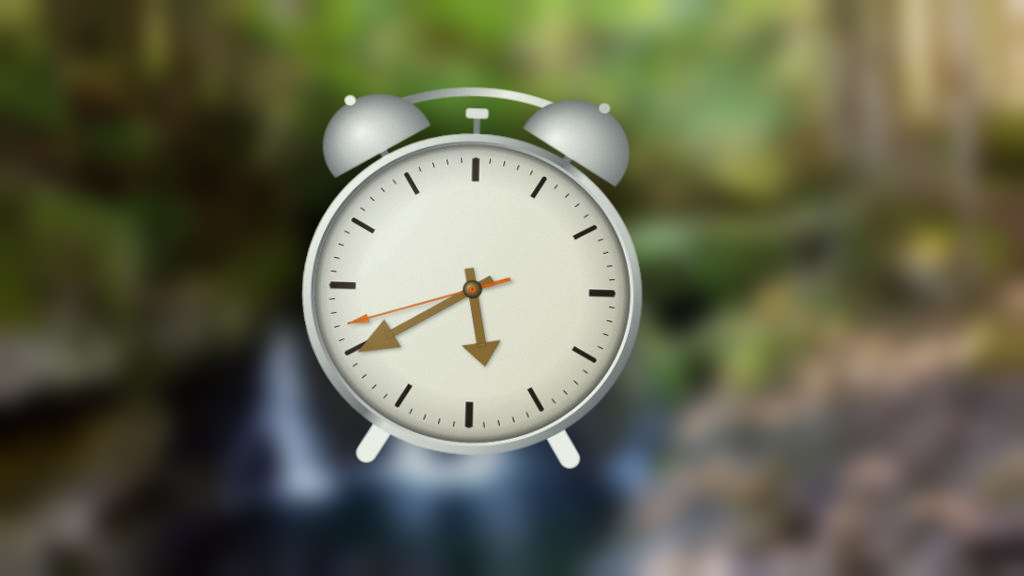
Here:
h=5 m=39 s=42
